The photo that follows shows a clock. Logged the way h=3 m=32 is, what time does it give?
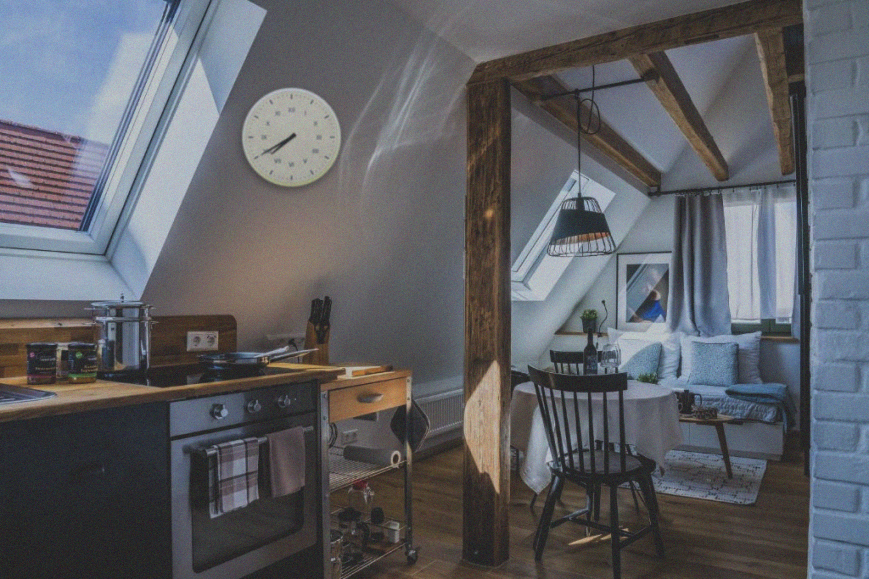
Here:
h=7 m=40
